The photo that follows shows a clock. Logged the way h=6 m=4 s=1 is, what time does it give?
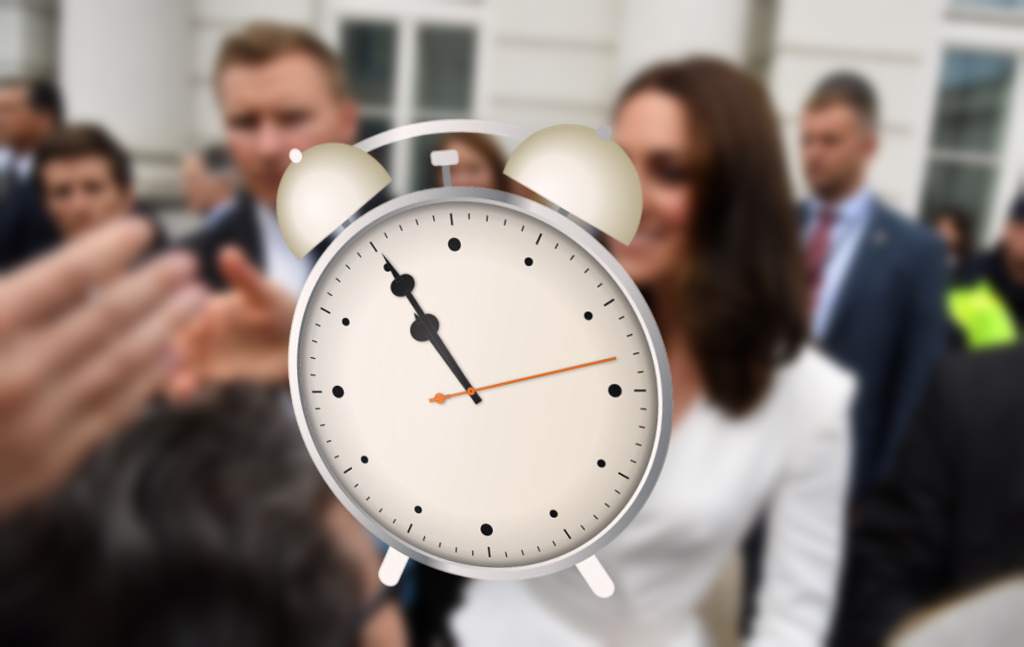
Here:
h=10 m=55 s=13
